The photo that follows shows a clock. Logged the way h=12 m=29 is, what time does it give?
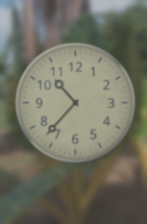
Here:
h=10 m=37
